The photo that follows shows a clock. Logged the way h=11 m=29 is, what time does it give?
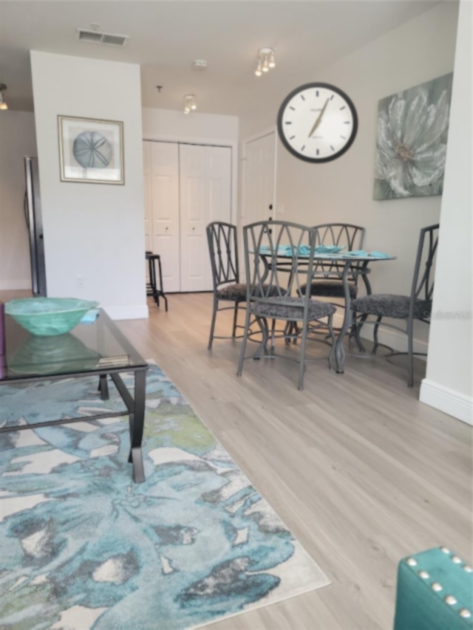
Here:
h=7 m=4
